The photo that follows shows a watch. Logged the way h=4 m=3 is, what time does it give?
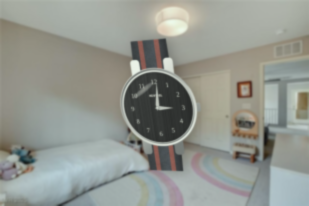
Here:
h=3 m=1
